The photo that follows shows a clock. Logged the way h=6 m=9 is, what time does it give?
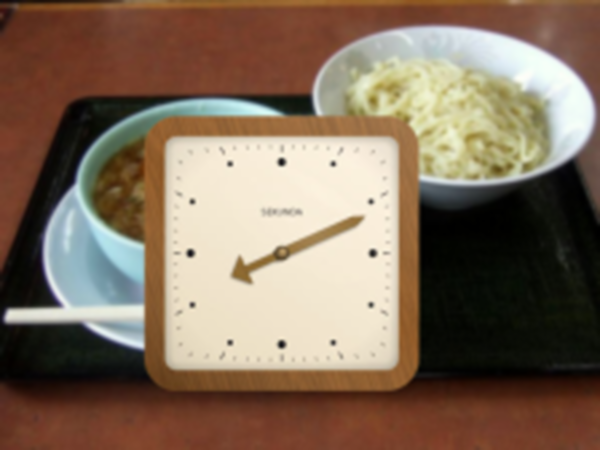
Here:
h=8 m=11
